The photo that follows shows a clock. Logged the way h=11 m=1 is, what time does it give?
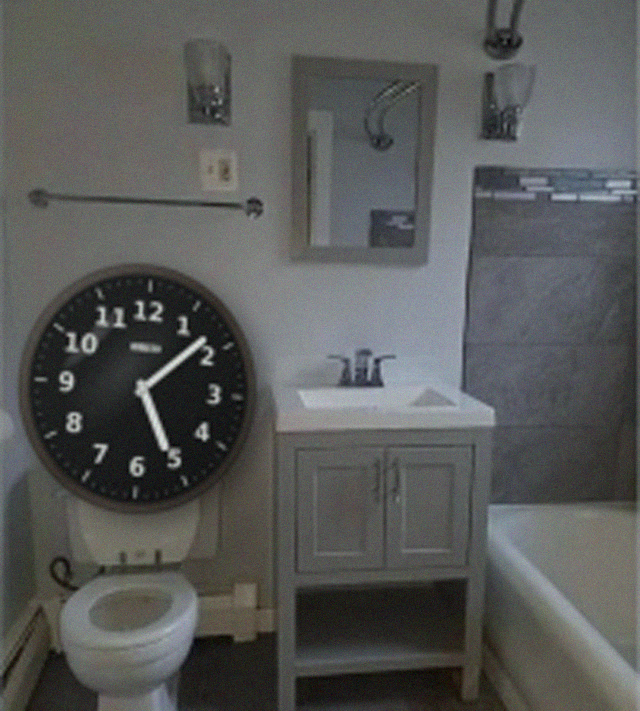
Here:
h=5 m=8
